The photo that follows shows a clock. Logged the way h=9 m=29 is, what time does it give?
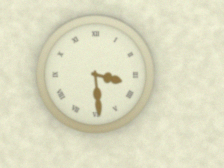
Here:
h=3 m=29
